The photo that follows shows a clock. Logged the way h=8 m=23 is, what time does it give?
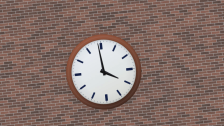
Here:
h=3 m=59
